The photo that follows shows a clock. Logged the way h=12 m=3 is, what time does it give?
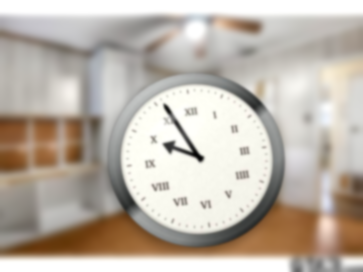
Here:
h=9 m=56
